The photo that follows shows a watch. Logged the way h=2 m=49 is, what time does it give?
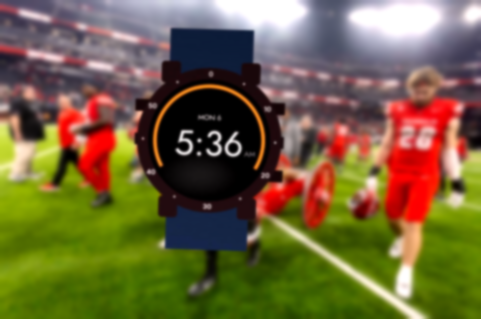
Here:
h=5 m=36
